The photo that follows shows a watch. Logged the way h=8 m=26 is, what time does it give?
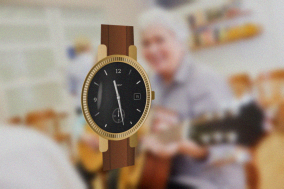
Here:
h=11 m=28
